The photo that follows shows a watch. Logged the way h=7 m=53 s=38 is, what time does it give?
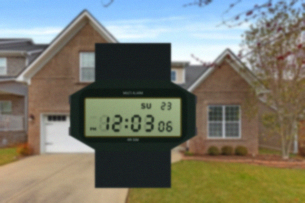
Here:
h=12 m=3 s=6
